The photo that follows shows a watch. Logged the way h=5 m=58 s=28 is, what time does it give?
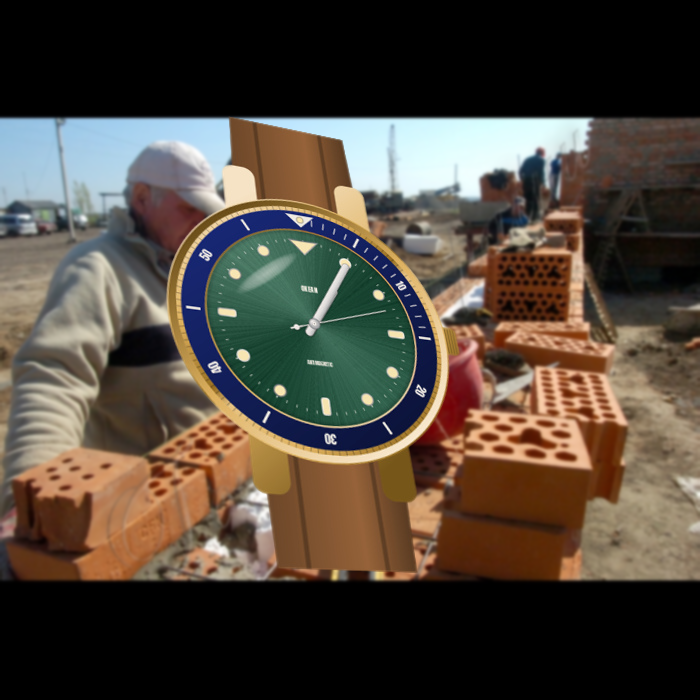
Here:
h=1 m=5 s=12
